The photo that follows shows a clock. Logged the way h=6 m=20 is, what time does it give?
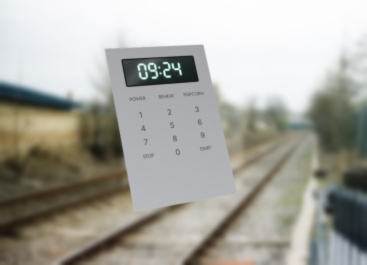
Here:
h=9 m=24
